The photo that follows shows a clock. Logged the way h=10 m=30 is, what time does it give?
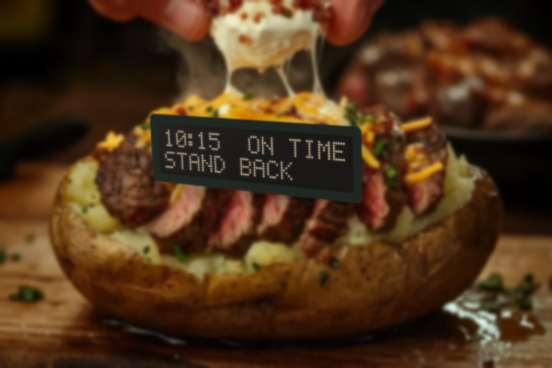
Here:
h=10 m=15
